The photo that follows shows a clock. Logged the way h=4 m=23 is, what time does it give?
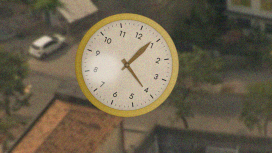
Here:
h=4 m=4
